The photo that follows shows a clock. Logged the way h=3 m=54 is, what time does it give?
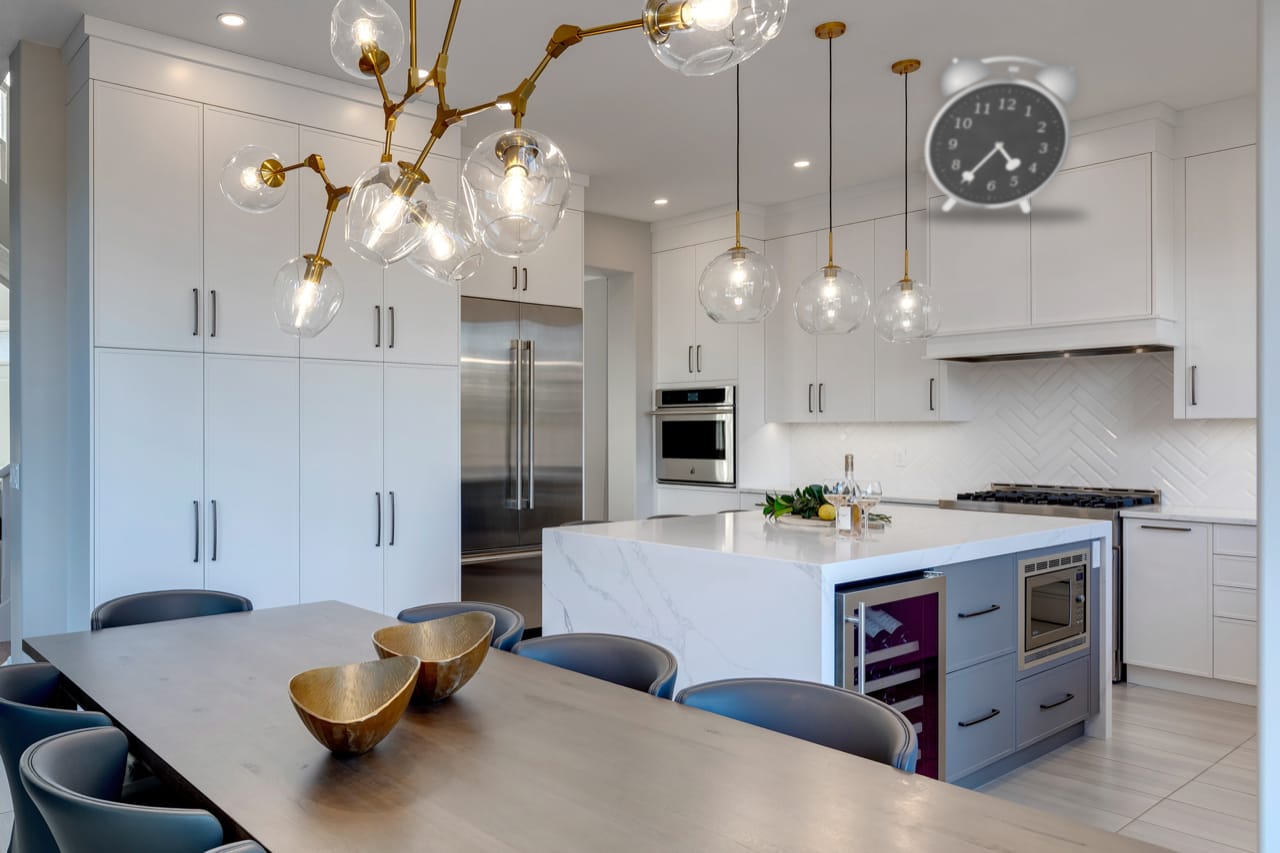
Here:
h=4 m=36
